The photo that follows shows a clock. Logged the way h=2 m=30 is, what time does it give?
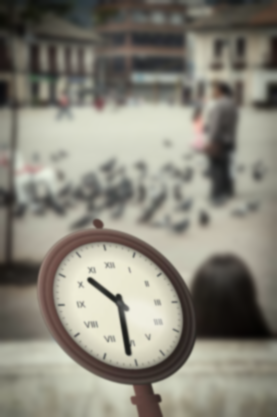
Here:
h=10 m=31
